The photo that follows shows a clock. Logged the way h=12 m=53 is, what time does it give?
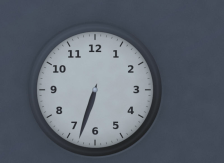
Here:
h=6 m=33
